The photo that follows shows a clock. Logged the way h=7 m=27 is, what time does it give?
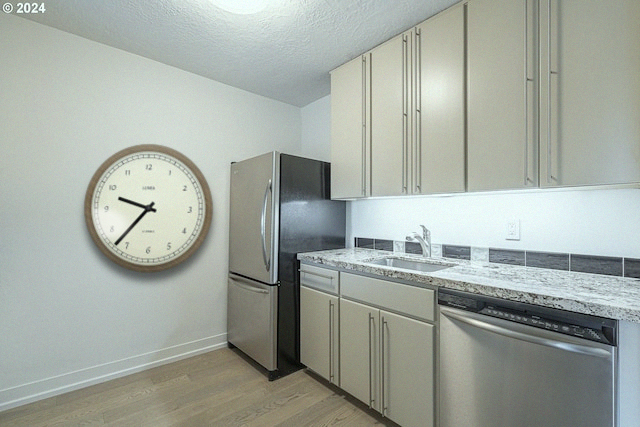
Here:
h=9 m=37
